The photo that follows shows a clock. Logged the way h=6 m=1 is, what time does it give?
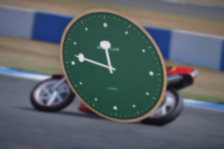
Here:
h=11 m=47
